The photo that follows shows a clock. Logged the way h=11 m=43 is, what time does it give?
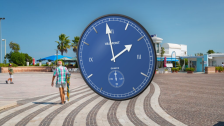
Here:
h=1 m=59
